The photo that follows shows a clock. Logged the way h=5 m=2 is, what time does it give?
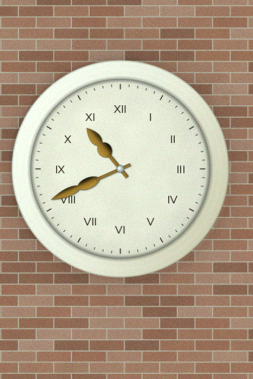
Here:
h=10 m=41
